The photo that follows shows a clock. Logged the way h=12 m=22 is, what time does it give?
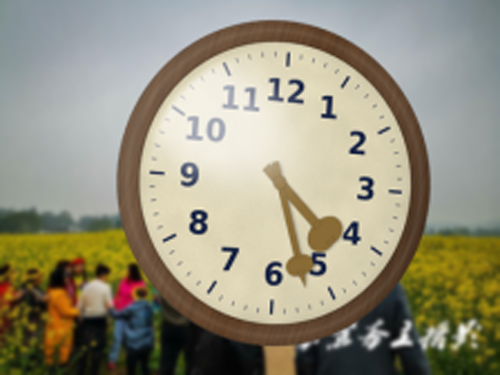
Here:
h=4 m=27
